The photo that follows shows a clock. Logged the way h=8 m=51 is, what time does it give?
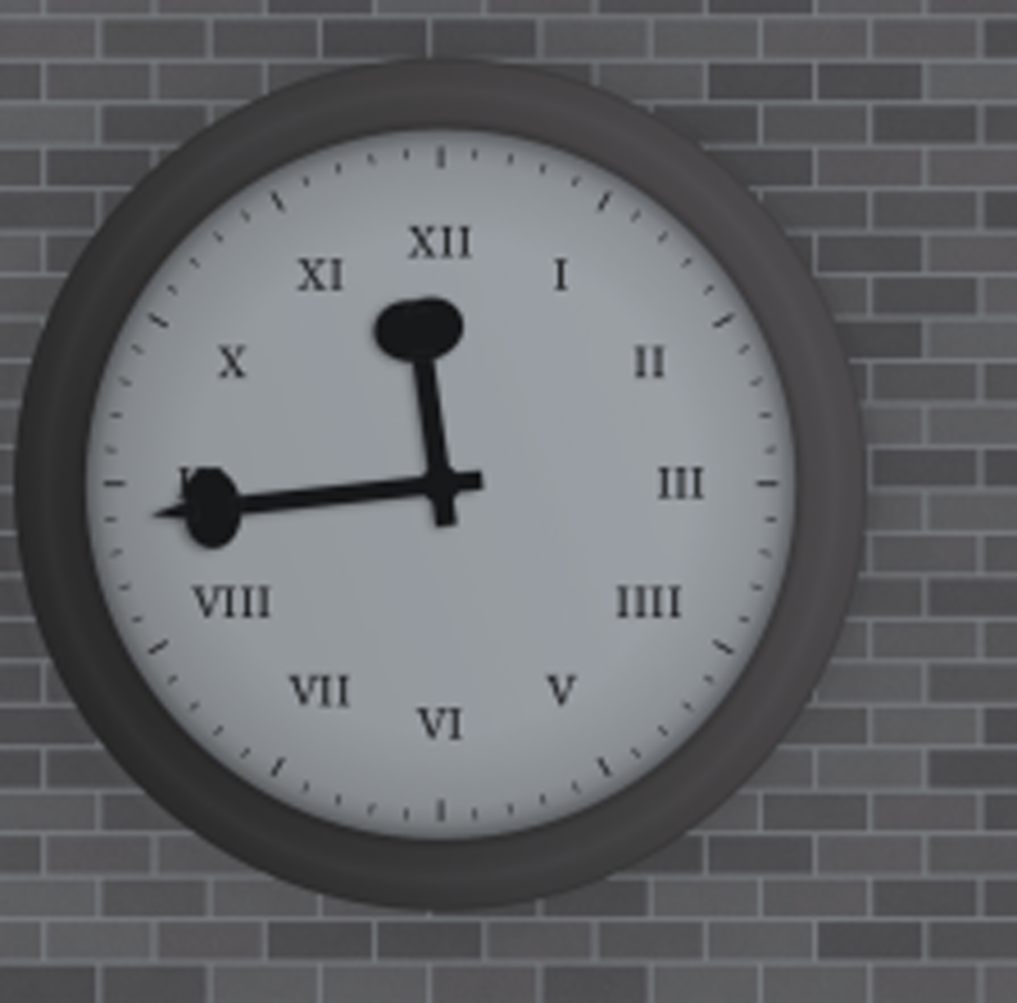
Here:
h=11 m=44
